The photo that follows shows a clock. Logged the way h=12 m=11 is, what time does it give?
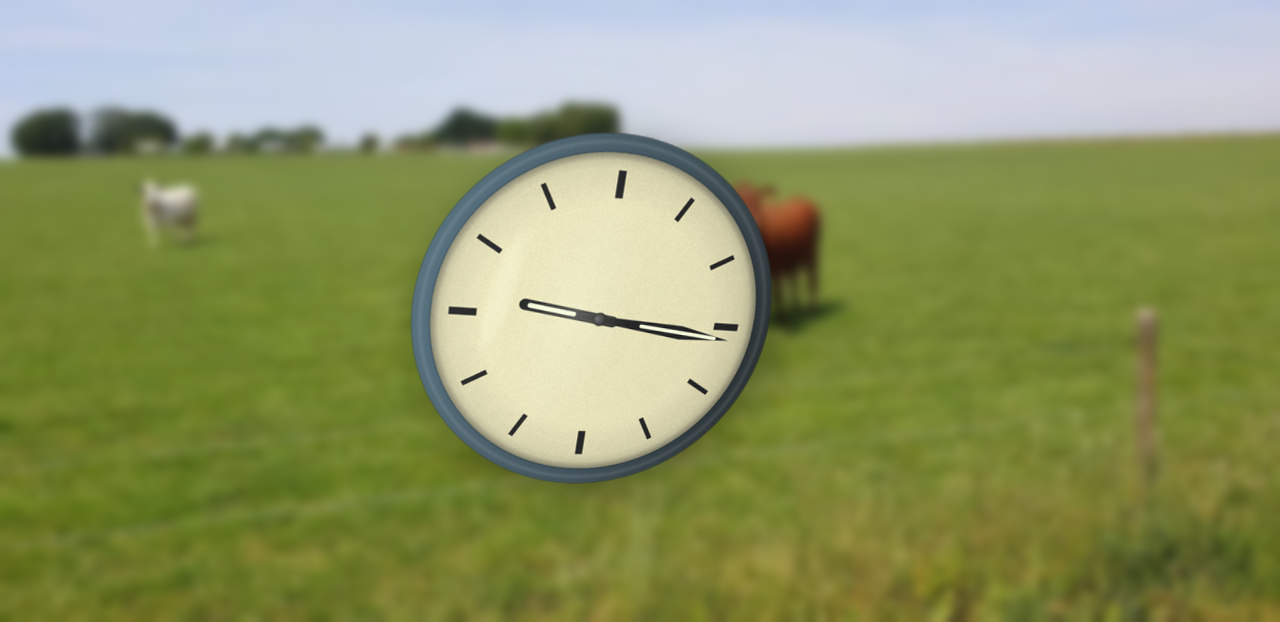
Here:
h=9 m=16
